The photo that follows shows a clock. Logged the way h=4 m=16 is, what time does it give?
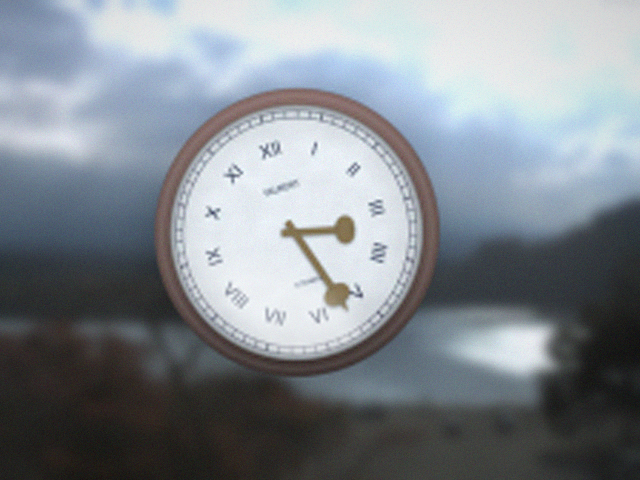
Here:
h=3 m=27
